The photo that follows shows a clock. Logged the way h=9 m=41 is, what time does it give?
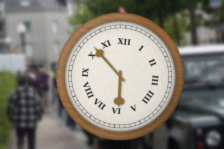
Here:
h=5 m=52
